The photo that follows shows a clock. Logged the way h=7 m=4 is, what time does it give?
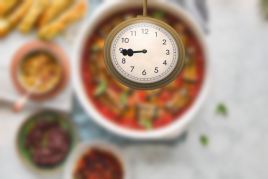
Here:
h=8 m=44
